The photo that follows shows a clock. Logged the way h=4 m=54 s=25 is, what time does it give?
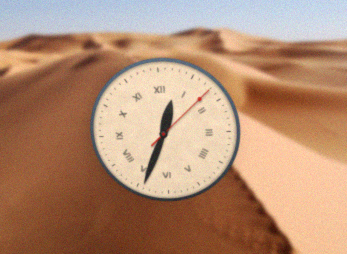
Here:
h=12 m=34 s=8
